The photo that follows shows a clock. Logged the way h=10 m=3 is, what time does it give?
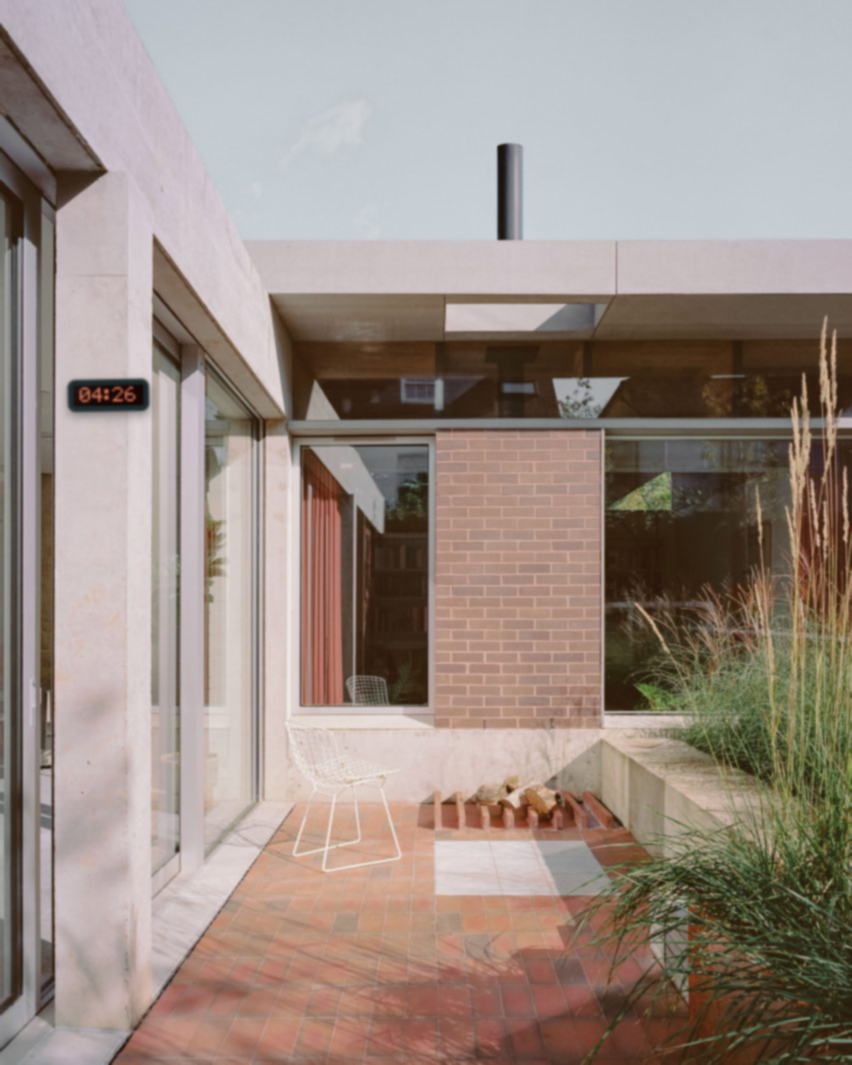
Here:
h=4 m=26
